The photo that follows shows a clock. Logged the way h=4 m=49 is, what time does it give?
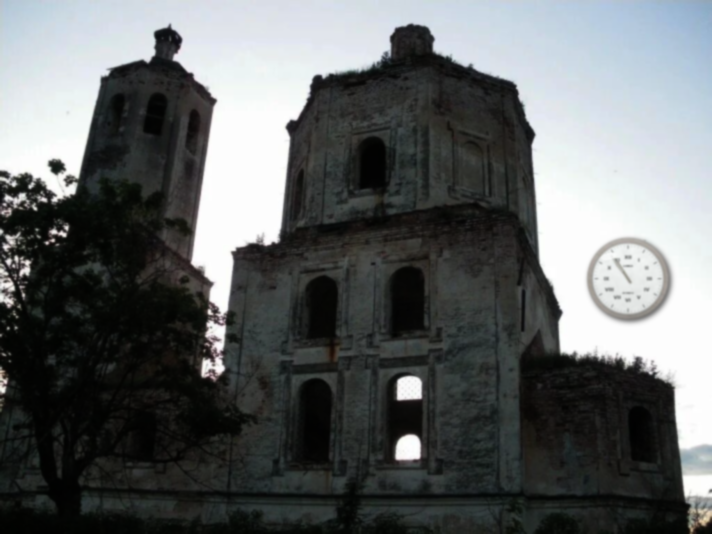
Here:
h=10 m=54
